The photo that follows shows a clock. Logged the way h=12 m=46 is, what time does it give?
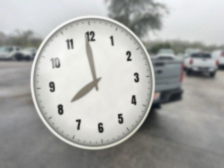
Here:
h=7 m=59
